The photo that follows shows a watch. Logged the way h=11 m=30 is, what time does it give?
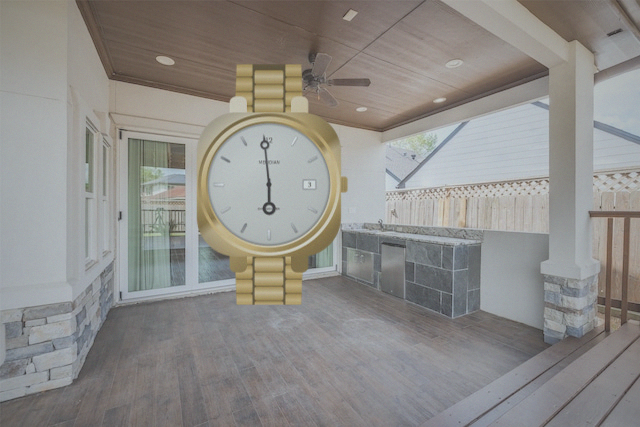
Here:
h=5 m=59
